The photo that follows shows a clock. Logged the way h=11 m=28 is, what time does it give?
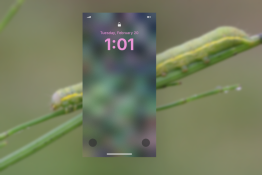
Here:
h=1 m=1
